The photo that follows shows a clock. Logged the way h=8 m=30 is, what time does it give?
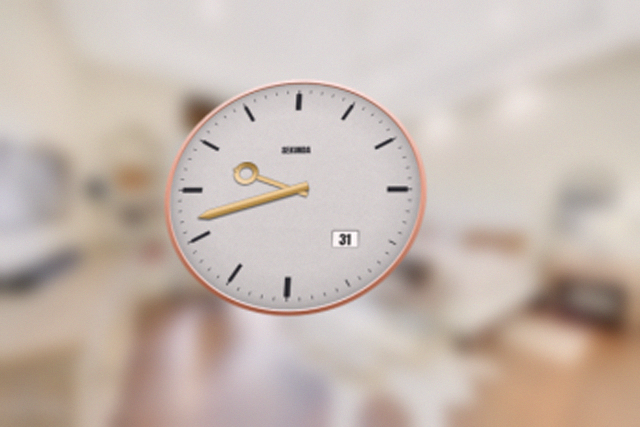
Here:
h=9 m=42
